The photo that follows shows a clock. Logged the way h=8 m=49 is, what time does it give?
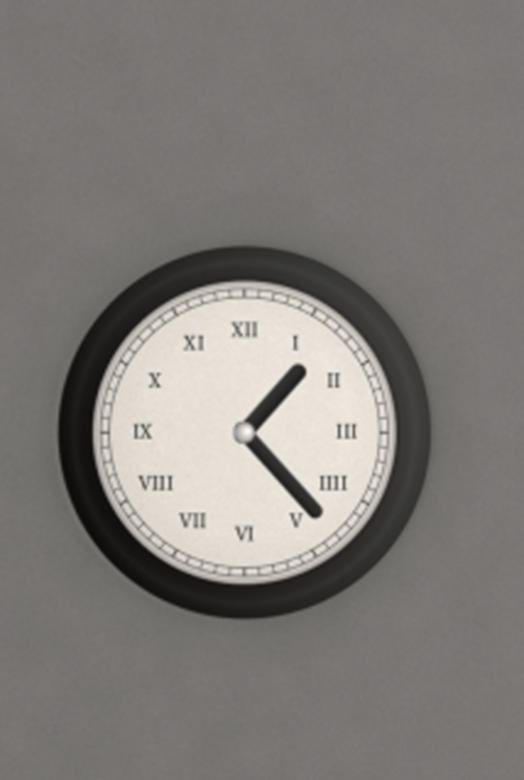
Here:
h=1 m=23
